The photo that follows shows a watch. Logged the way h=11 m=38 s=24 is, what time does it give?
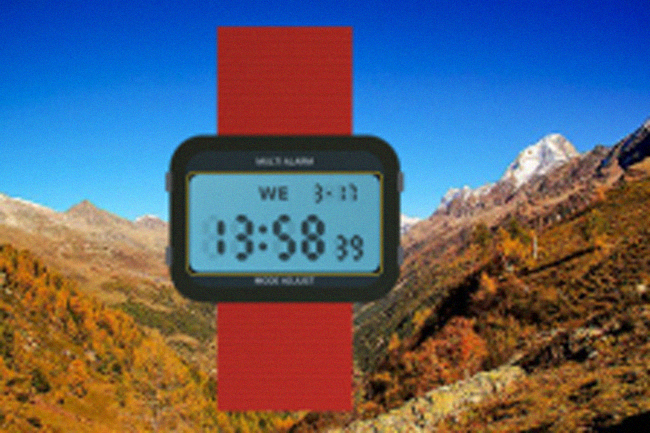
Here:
h=13 m=58 s=39
